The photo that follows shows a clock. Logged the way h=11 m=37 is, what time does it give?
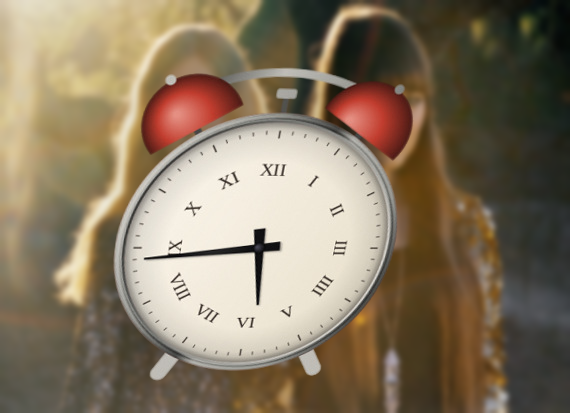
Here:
h=5 m=44
